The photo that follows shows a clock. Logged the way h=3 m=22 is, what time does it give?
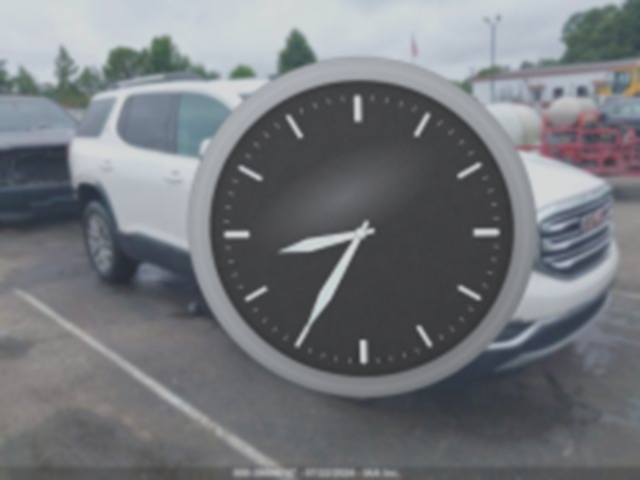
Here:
h=8 m=35
